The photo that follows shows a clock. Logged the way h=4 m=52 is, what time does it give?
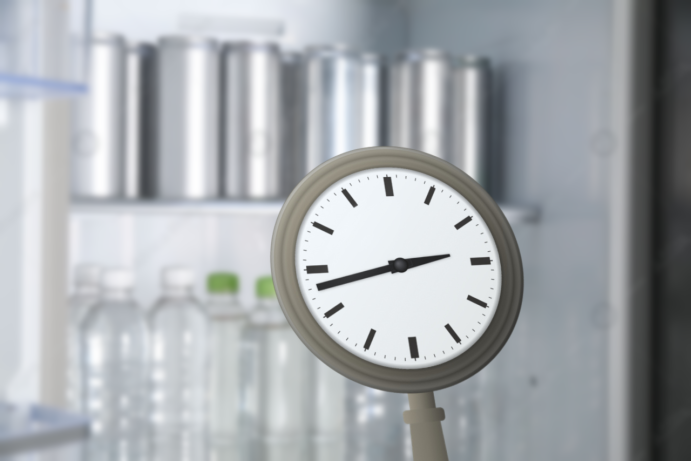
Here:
h=2 m=43
